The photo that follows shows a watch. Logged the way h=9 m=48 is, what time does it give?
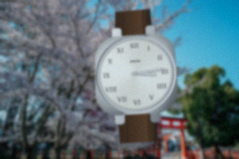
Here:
h=3 m=14
